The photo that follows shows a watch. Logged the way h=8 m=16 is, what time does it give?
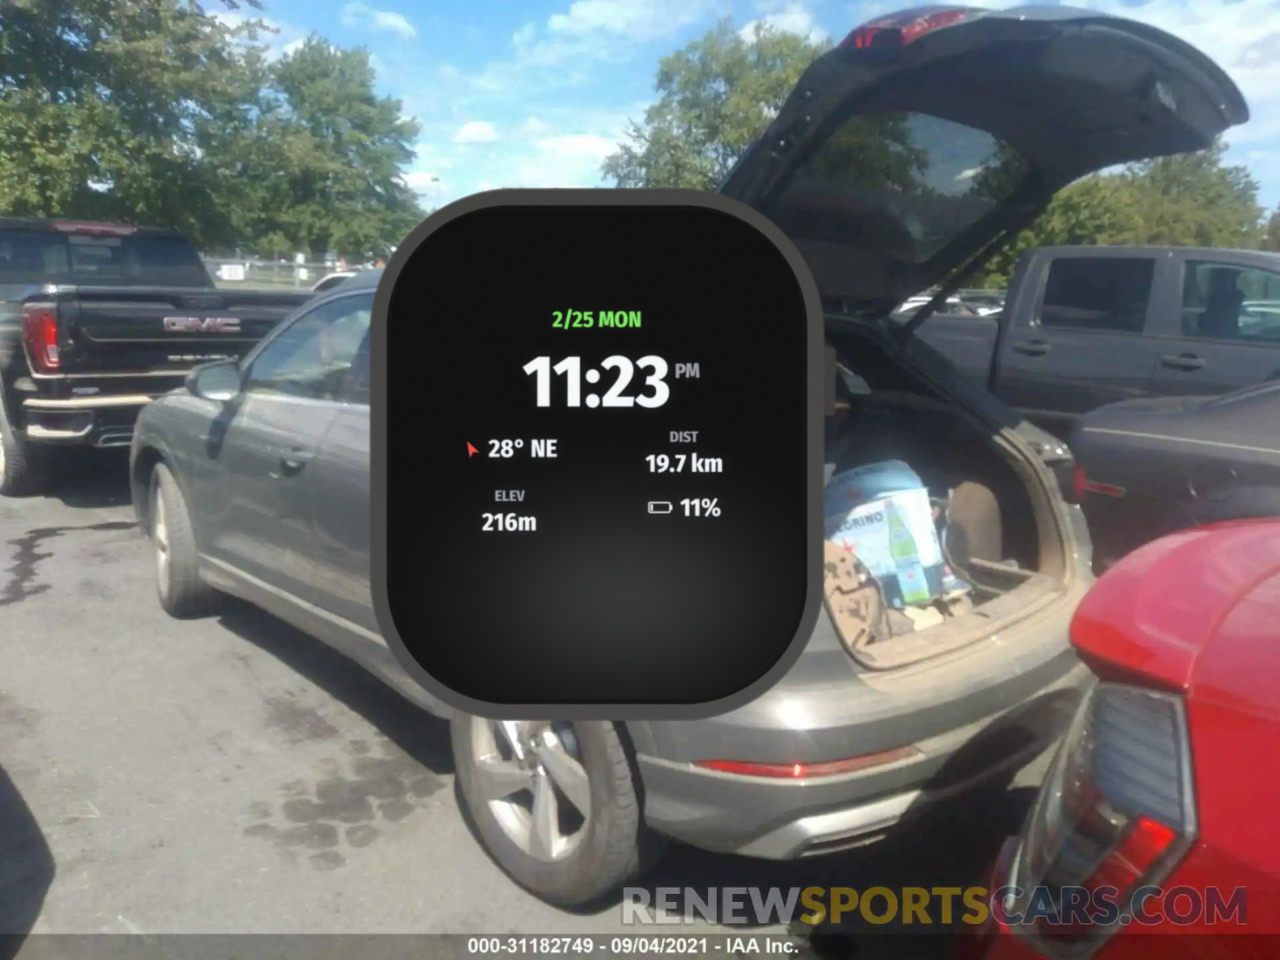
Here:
h=11 m=23
